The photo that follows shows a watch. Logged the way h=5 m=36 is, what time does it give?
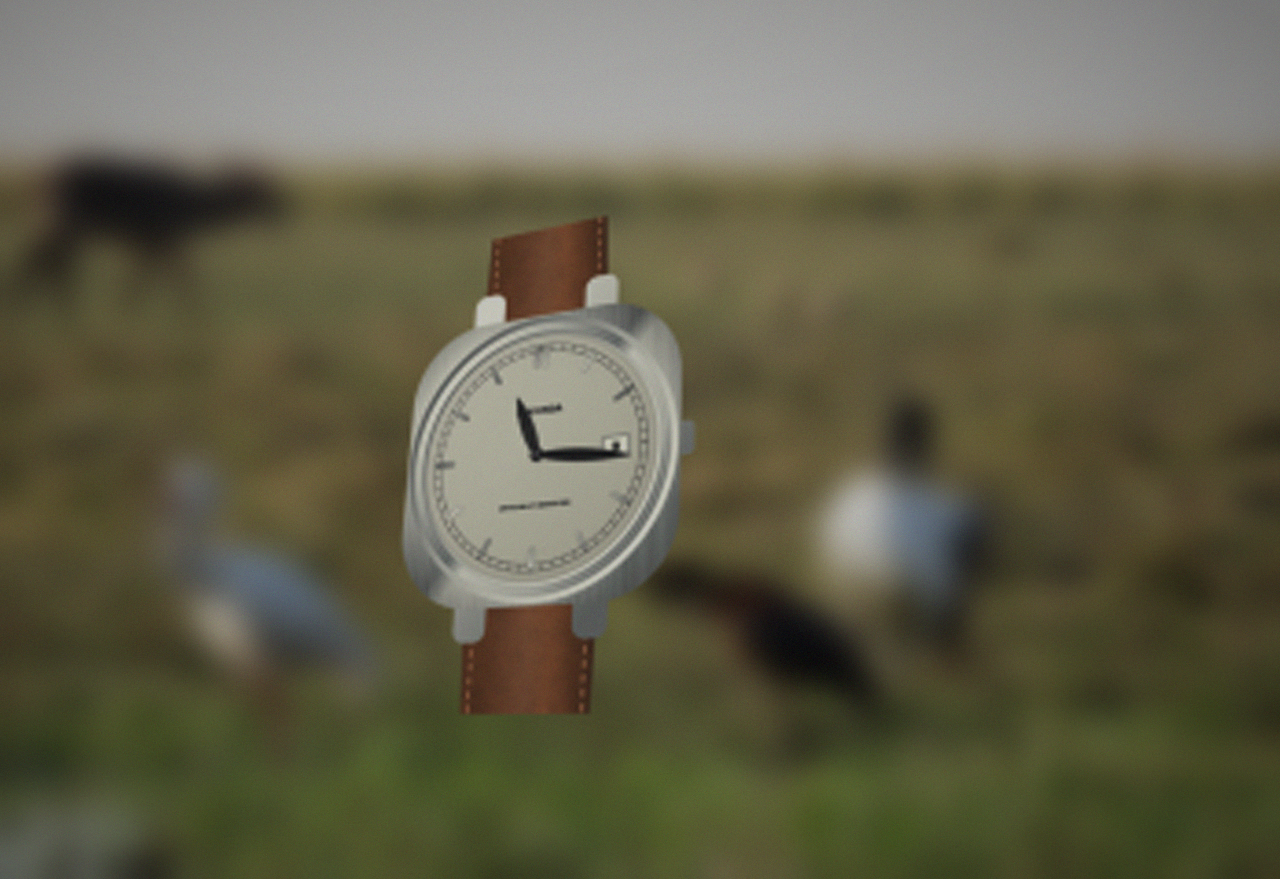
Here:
h=11 m=16
